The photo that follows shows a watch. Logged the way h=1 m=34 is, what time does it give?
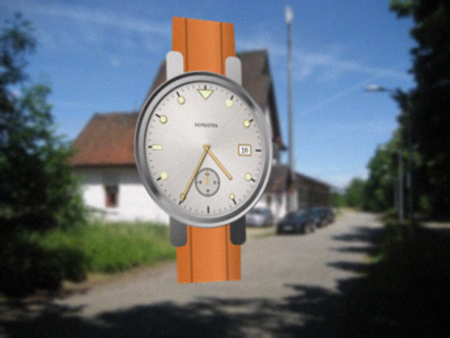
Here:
h=4 m=35
